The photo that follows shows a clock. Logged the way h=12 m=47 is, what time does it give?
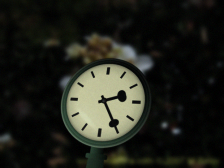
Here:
h=2 m=25
